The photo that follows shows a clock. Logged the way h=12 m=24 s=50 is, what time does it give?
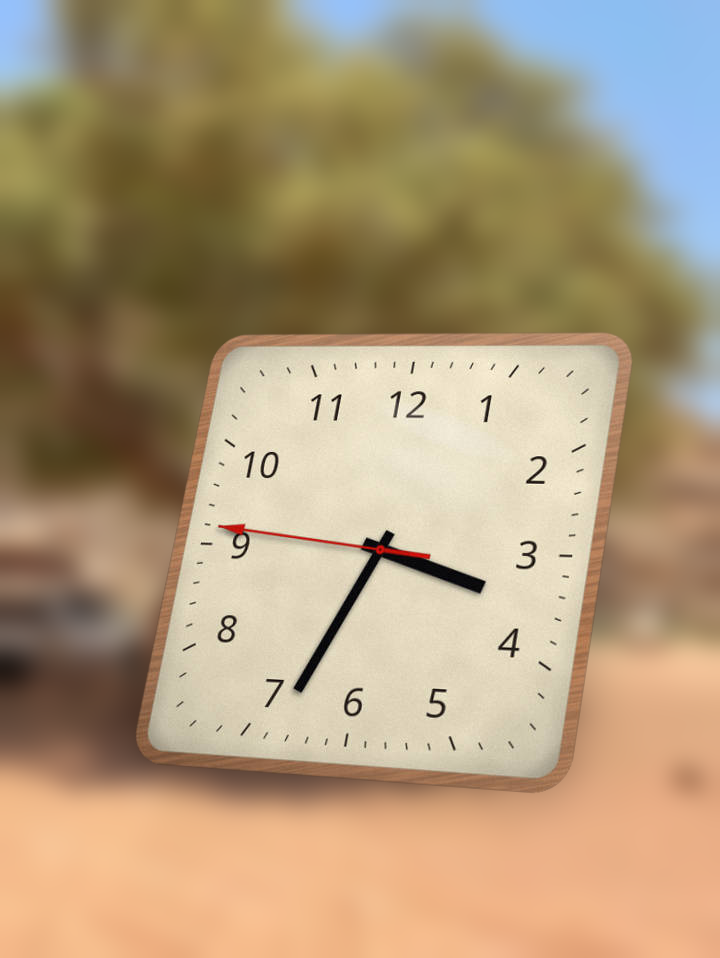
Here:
h=3 m=33 s=46
